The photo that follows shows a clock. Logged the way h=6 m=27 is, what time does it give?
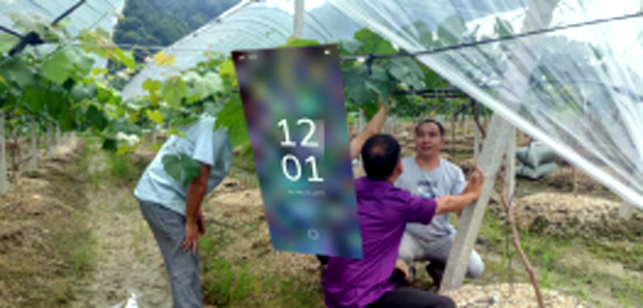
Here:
h=12 m=1
